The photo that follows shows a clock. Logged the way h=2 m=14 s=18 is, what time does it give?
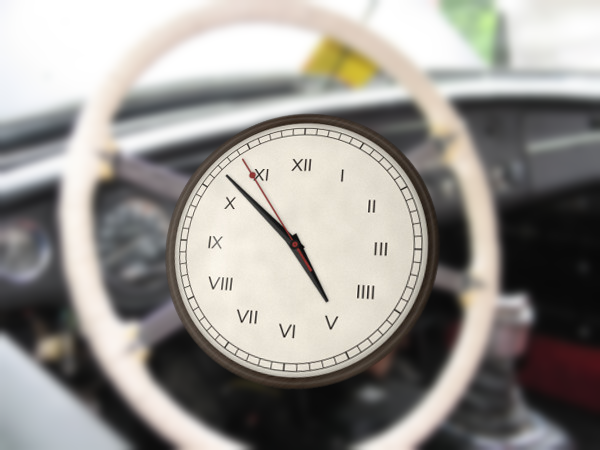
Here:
h=4 m=51 s=54
